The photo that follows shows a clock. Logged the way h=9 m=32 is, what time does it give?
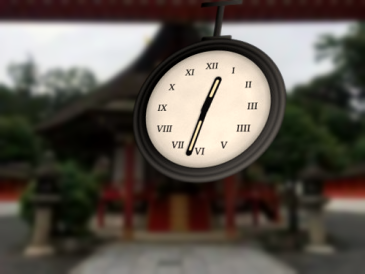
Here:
h=12 m=32
